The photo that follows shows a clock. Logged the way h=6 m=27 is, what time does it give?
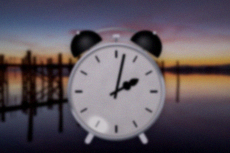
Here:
h=2 m=2
